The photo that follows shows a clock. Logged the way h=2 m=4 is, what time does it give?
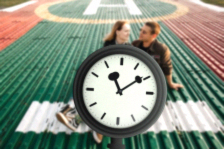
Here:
h=11 m=9
